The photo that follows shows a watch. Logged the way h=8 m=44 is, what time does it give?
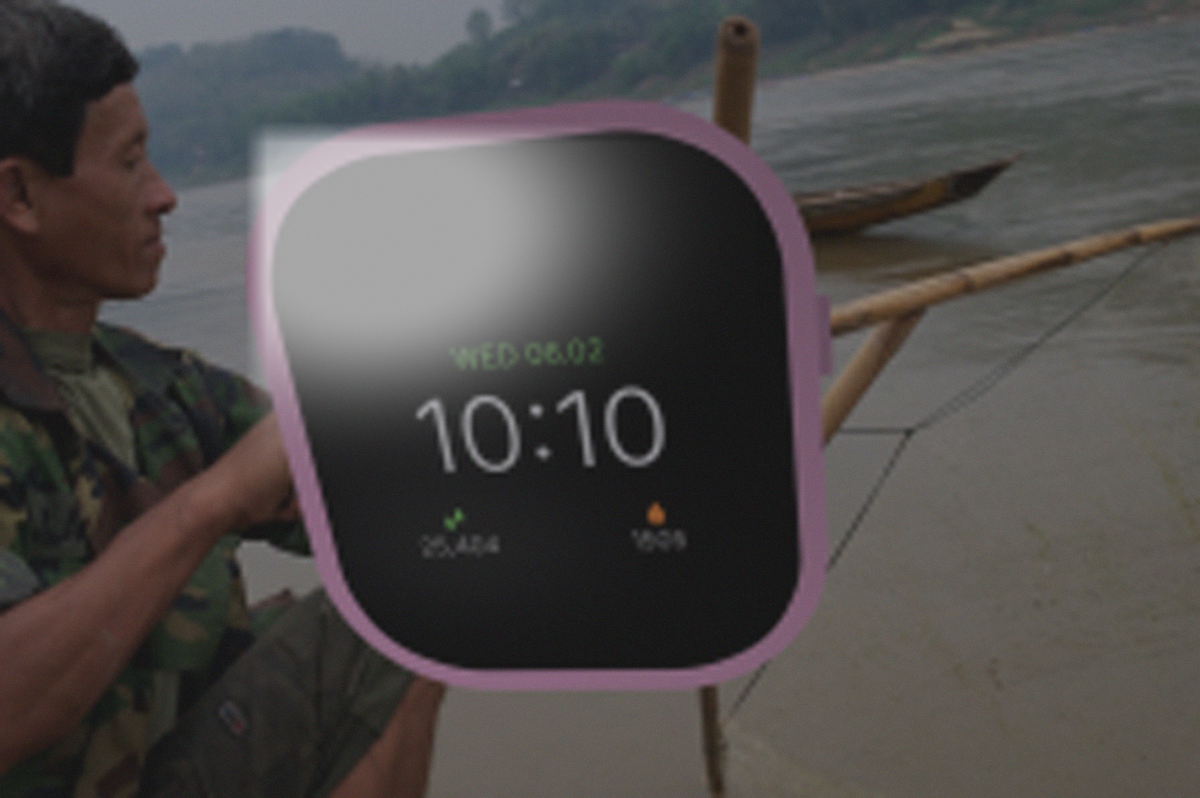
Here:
h=10 m=10
